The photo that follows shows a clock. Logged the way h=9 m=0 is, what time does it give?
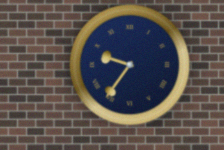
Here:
h=9 m=36
